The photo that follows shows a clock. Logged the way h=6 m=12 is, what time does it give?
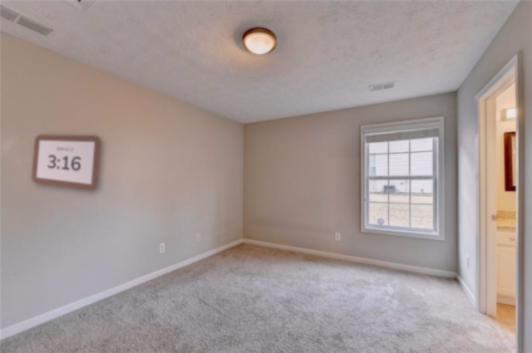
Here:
h=3 m=16
